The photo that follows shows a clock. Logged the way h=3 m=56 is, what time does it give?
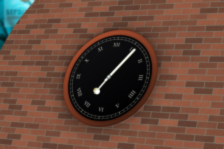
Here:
h=7 m=6
